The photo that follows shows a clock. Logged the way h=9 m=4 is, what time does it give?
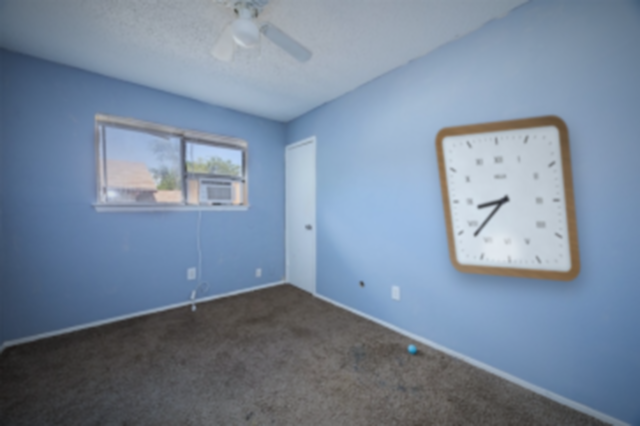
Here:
h=8 m=38
